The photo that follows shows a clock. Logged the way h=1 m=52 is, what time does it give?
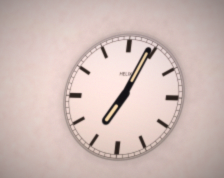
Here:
h=7 m=4
